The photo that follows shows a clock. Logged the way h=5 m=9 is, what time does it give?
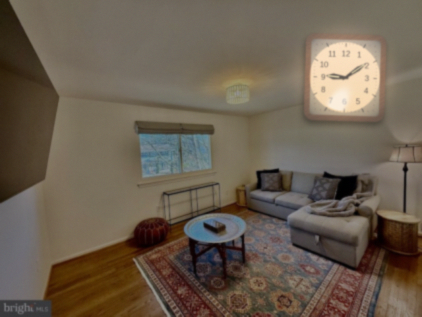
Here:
h=9 m=9
